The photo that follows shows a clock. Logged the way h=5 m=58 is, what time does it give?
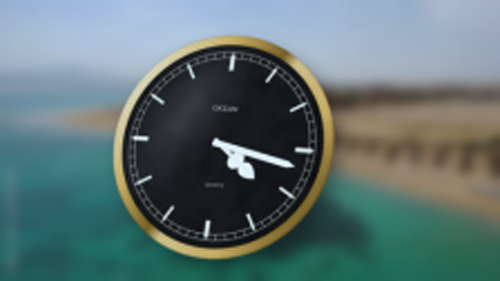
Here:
h=4 m=17
